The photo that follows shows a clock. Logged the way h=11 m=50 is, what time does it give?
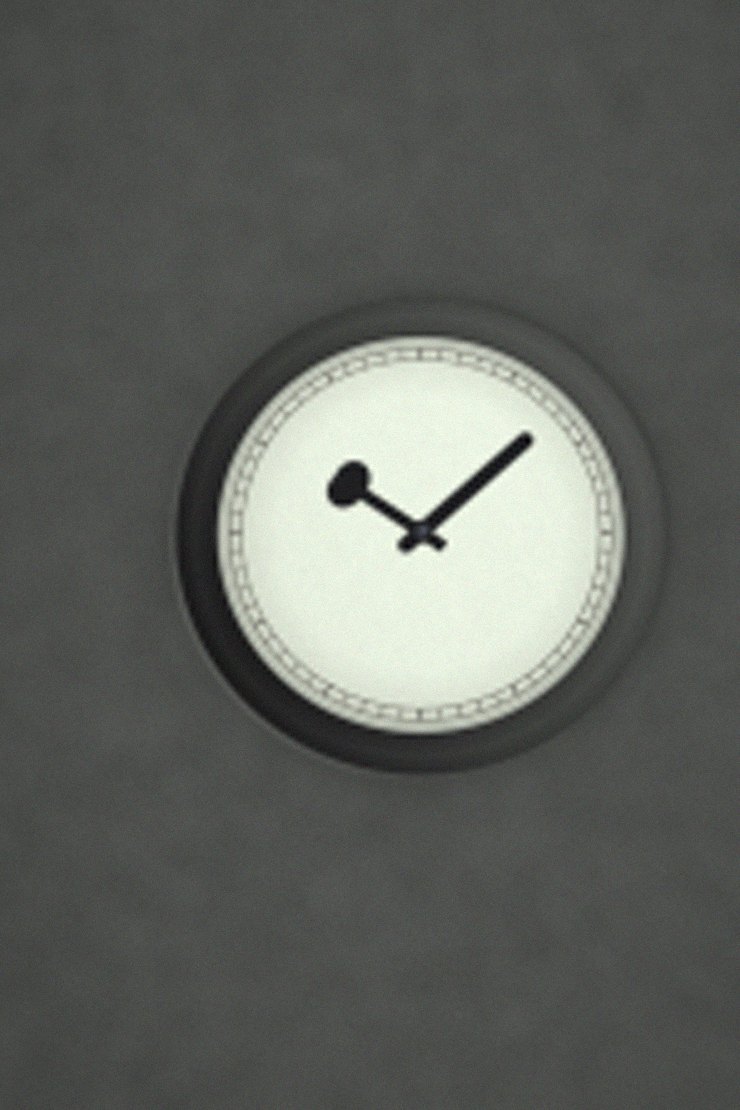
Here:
h=10 m=8
